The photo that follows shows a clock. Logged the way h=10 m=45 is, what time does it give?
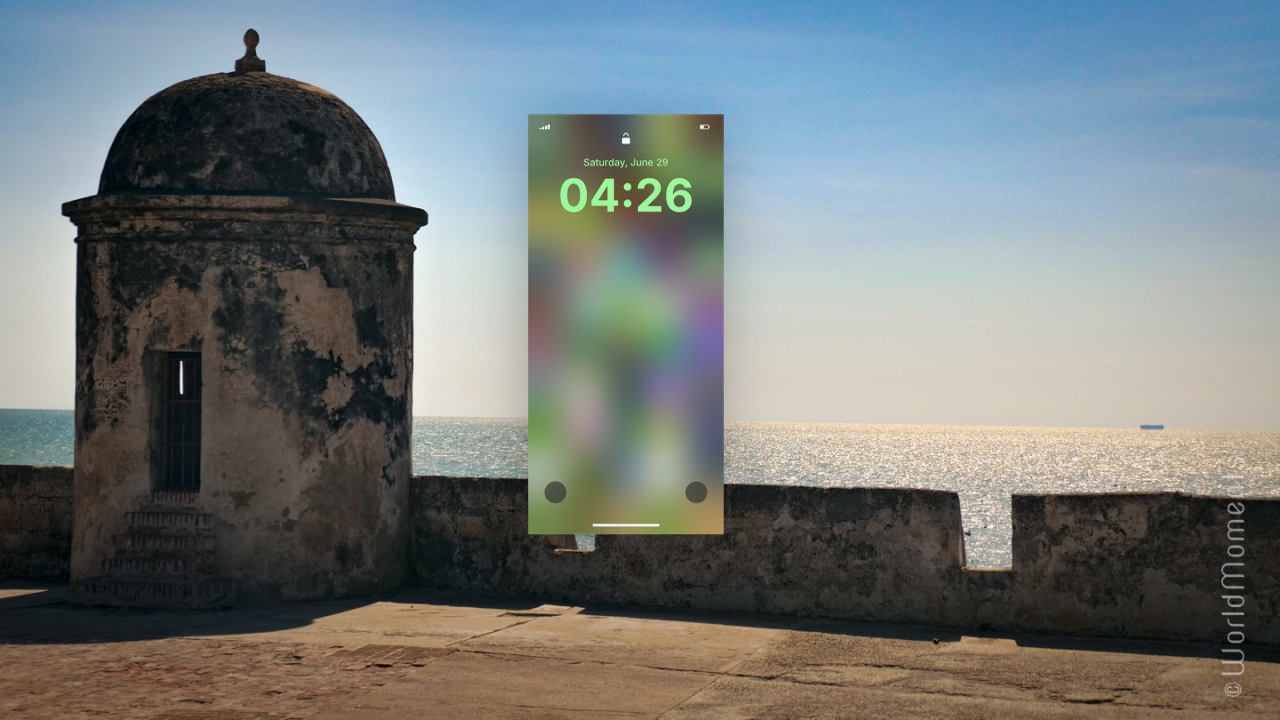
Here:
h=4 m=26
